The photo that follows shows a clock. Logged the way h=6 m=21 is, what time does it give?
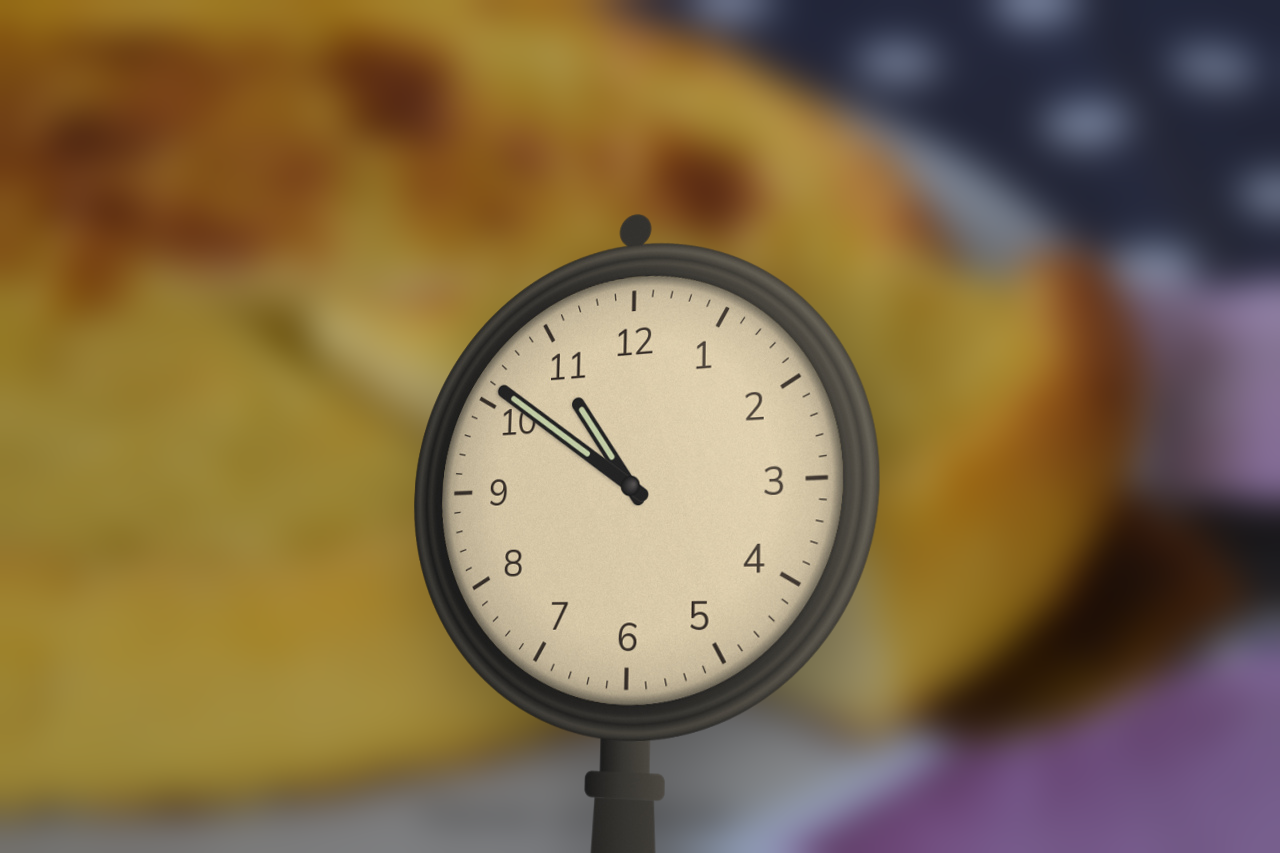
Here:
h=10 m=51
